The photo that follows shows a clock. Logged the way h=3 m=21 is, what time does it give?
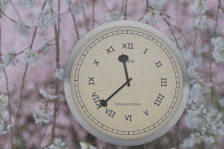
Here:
h=11 m=38
